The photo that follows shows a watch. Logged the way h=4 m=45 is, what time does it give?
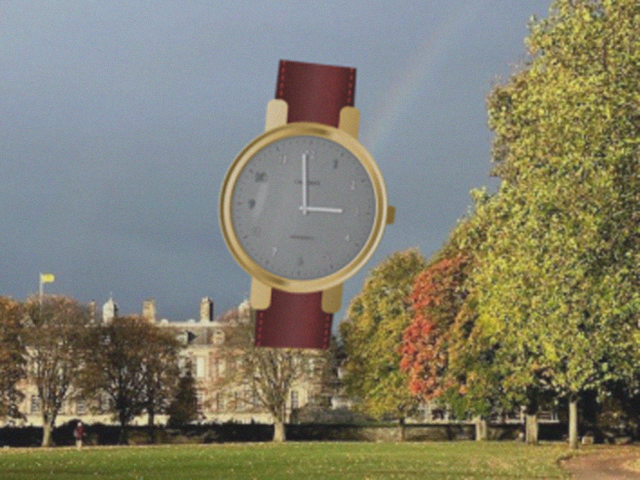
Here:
h=2 m=59
